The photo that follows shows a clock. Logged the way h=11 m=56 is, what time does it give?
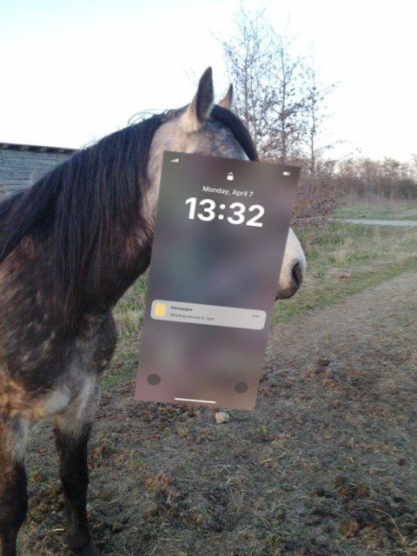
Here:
h=13 m=32
